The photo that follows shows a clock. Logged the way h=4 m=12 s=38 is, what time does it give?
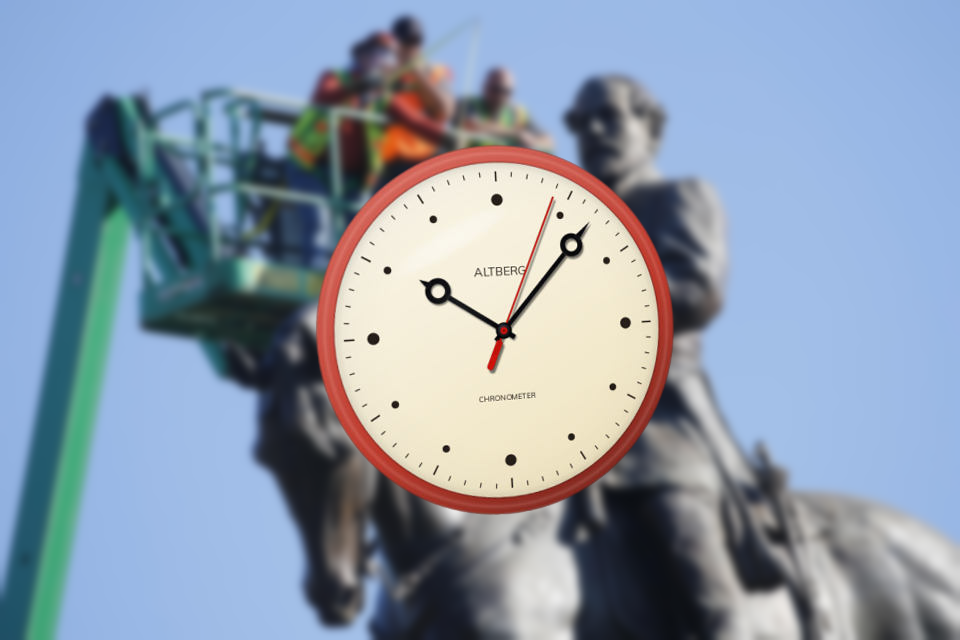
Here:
h=10 m=7 s=4
